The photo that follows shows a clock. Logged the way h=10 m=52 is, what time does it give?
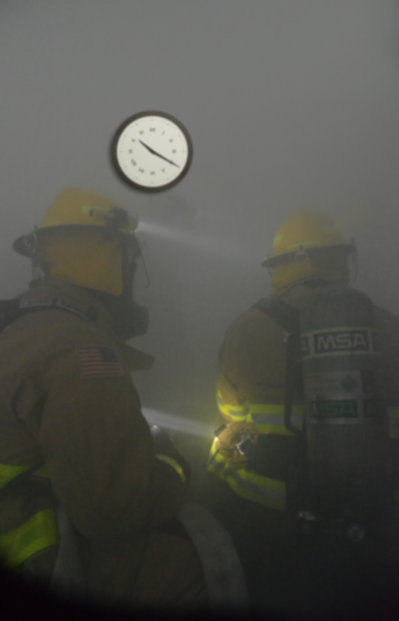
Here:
h=10 m=20
